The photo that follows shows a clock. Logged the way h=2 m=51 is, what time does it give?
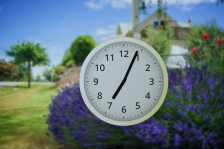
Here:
h=7 m=4
